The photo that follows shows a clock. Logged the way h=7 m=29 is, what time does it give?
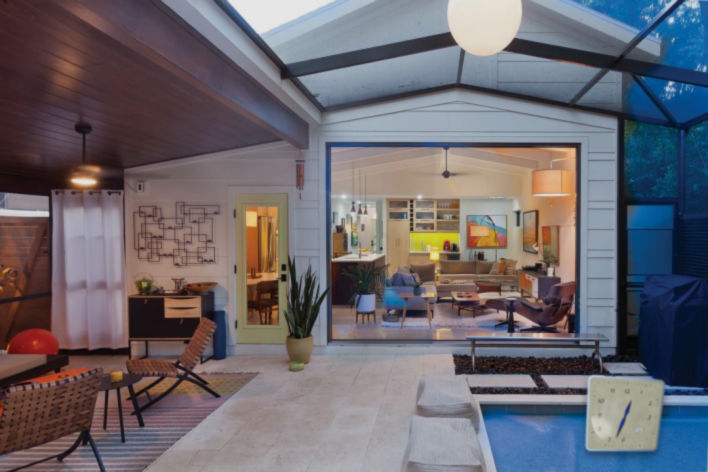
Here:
h=12 m=33
